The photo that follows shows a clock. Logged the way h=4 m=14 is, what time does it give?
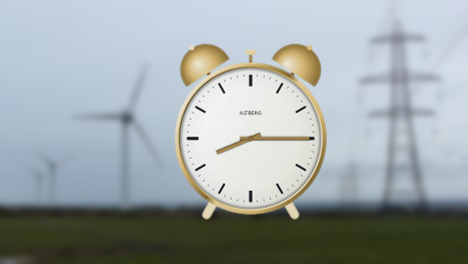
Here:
h=8 m=15
